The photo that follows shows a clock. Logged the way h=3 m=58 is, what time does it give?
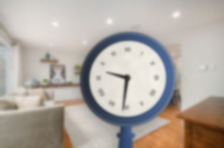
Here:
h=9 m=31
